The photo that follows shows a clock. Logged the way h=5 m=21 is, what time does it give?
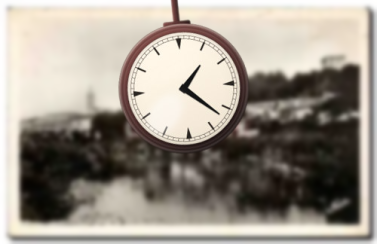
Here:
h=1 m=22
